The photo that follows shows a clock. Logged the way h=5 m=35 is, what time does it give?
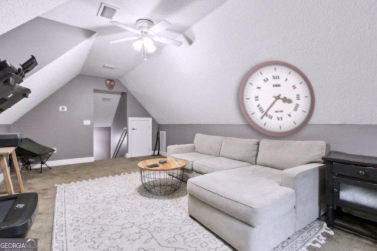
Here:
h=3 m=37
